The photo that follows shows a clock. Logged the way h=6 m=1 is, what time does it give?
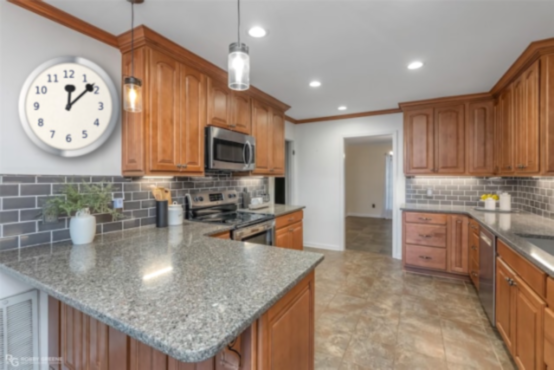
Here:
h=12 m=8
